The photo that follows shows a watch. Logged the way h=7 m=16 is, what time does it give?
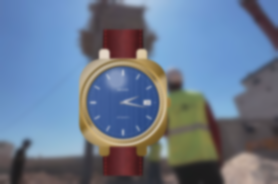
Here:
h=2 m=17
